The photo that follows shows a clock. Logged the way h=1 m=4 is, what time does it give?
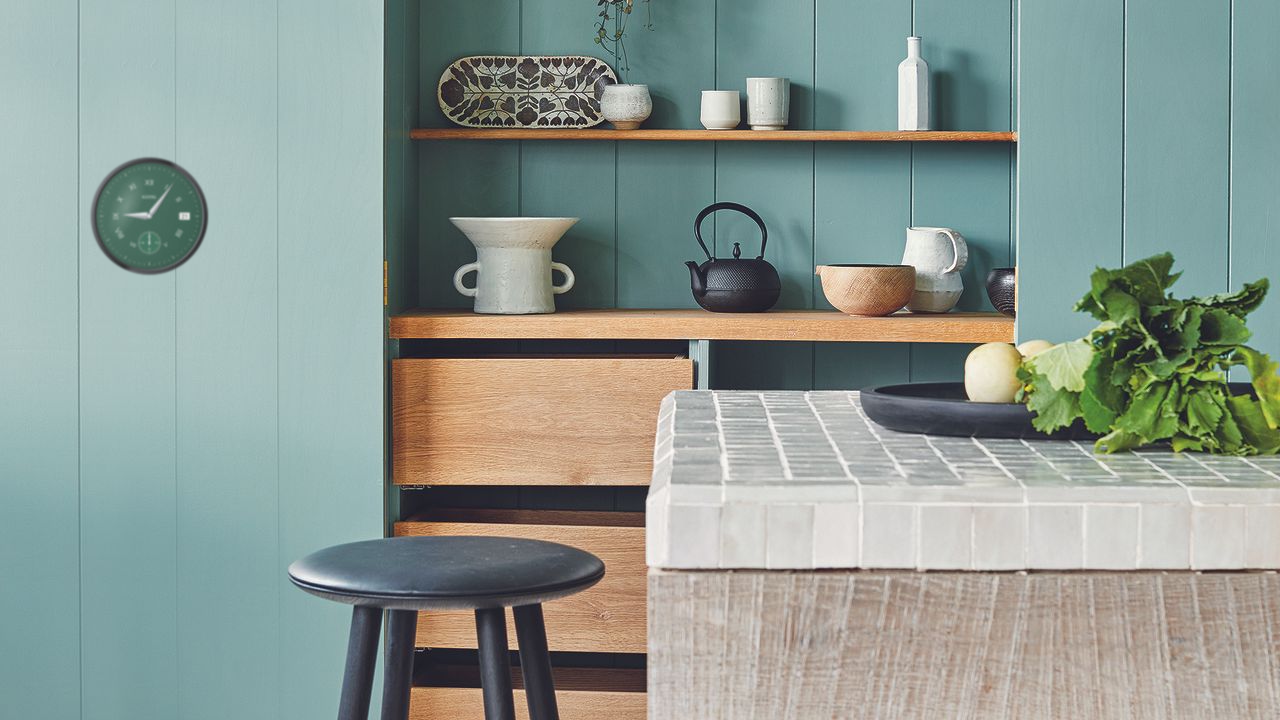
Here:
h=9 m=6
